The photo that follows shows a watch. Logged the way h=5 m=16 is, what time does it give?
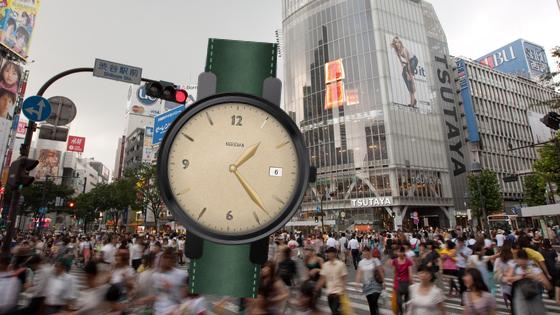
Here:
h=1 m=23
